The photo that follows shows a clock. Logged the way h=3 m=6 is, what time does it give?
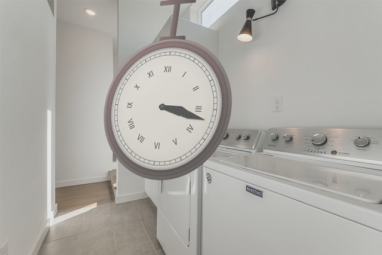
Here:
h=3 m=17
